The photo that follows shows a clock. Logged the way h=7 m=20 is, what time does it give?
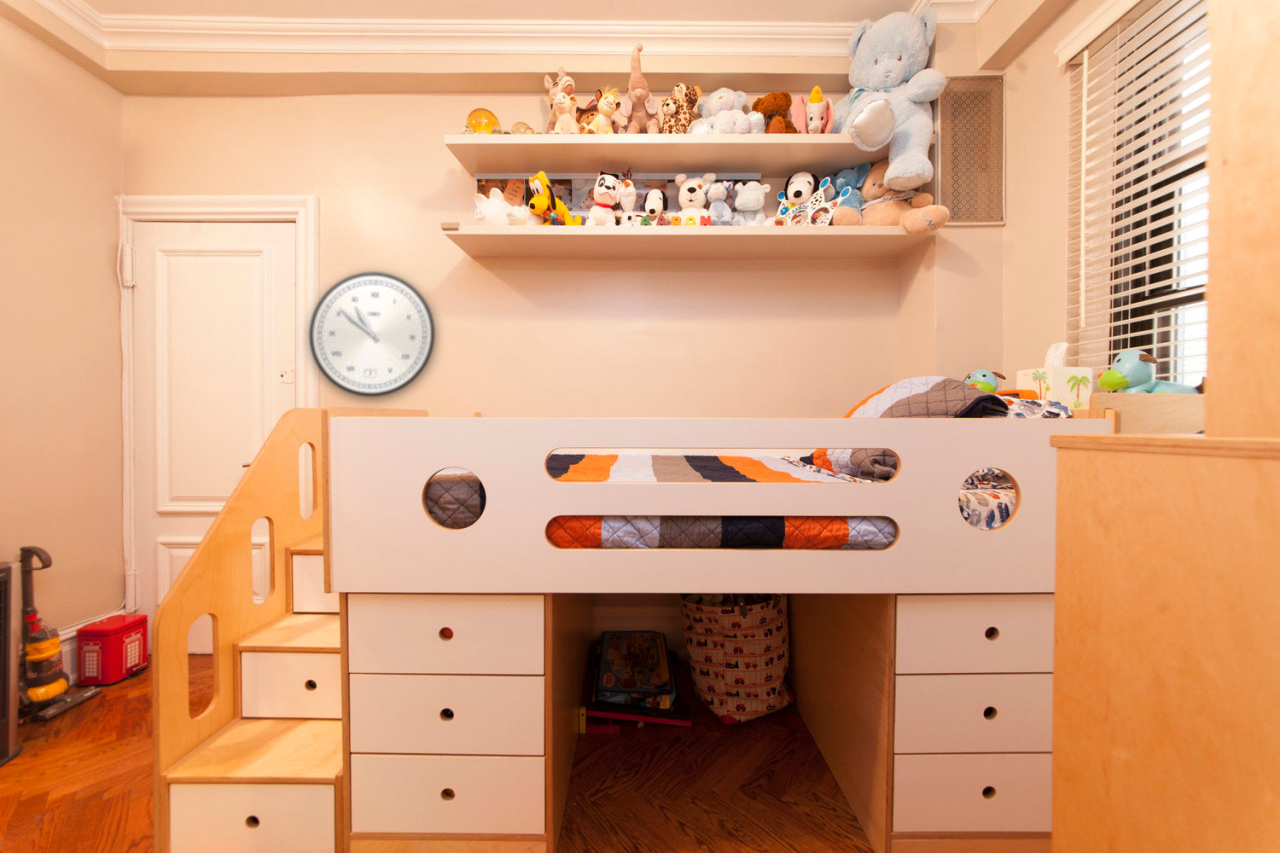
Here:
h=10 m=51
